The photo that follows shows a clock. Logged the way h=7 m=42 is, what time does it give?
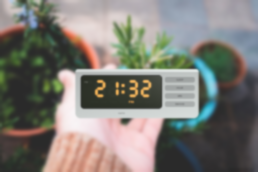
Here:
h=21 m=32
